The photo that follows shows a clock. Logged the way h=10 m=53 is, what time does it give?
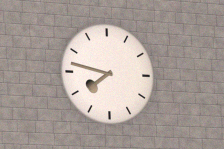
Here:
h=7 m=47
